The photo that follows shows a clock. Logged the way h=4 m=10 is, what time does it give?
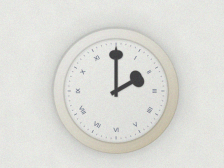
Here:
h=2 m=0
